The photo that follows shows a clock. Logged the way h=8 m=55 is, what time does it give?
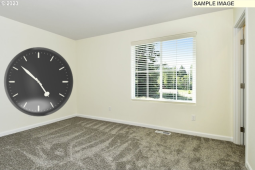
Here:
h=4 m=52
